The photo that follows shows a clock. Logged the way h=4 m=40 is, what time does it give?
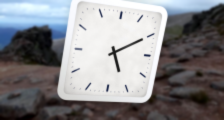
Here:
h=5 m=10
